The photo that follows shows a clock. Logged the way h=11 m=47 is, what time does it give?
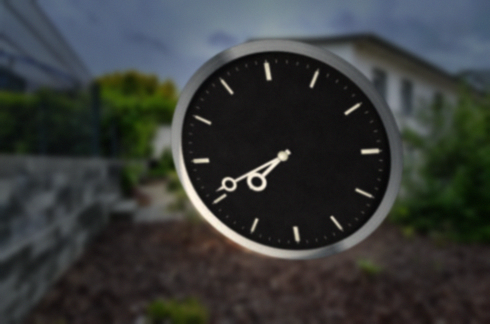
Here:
h=7 m=41
